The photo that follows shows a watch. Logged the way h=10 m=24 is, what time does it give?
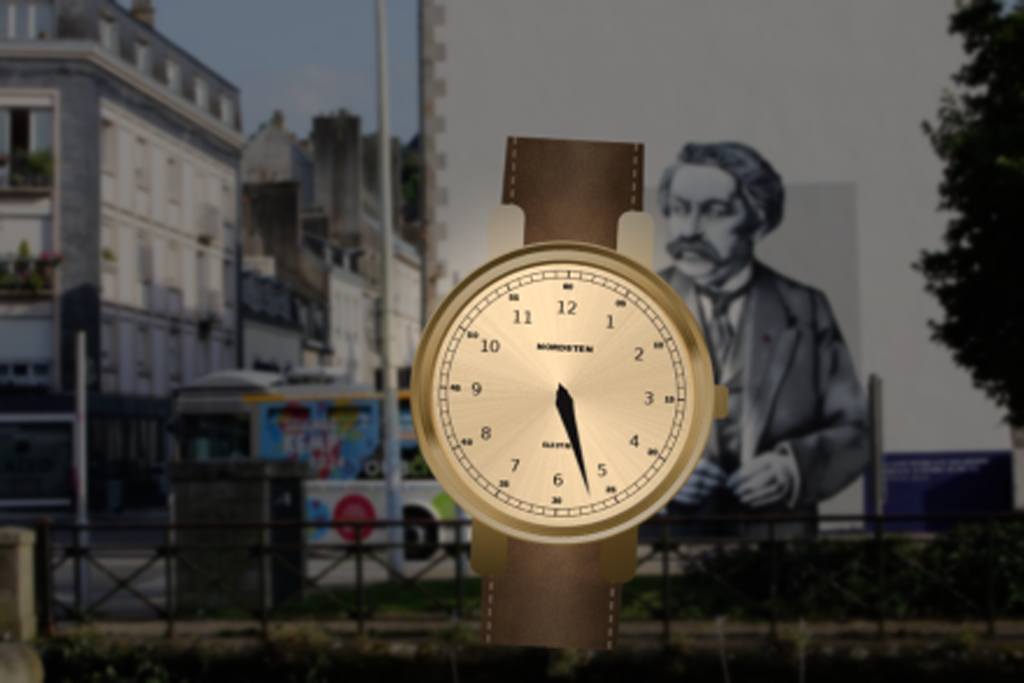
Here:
h=5 m=27
